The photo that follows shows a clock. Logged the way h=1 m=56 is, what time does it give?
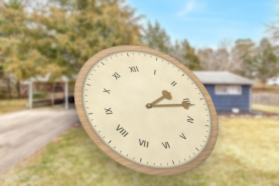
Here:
h=2 m=16
